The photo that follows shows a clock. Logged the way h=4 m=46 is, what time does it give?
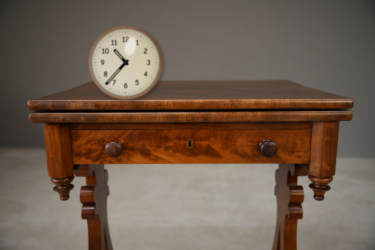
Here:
h=10 m=37
